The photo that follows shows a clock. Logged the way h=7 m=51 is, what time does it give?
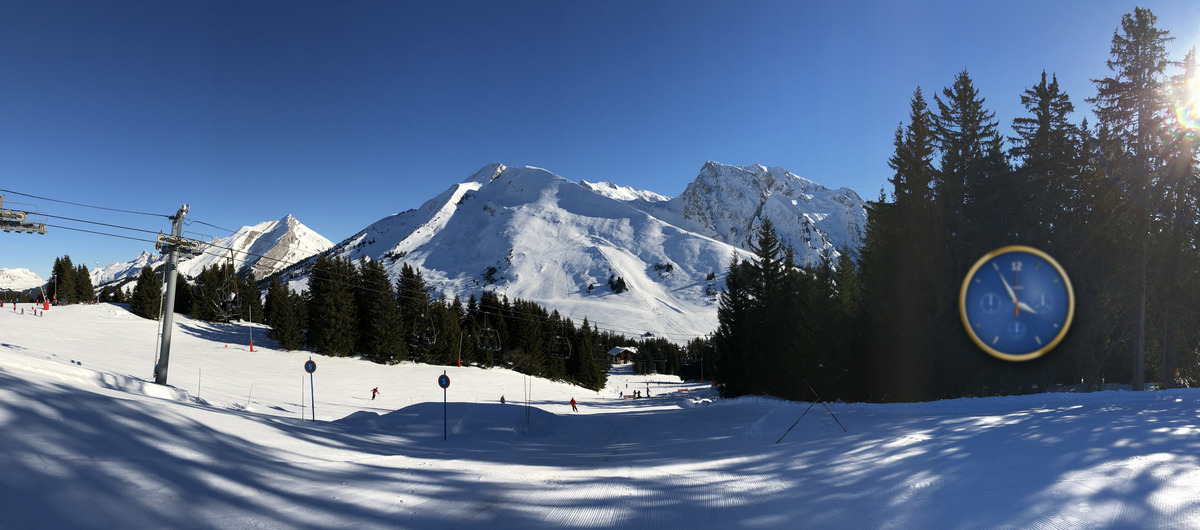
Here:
h=3 m=55
